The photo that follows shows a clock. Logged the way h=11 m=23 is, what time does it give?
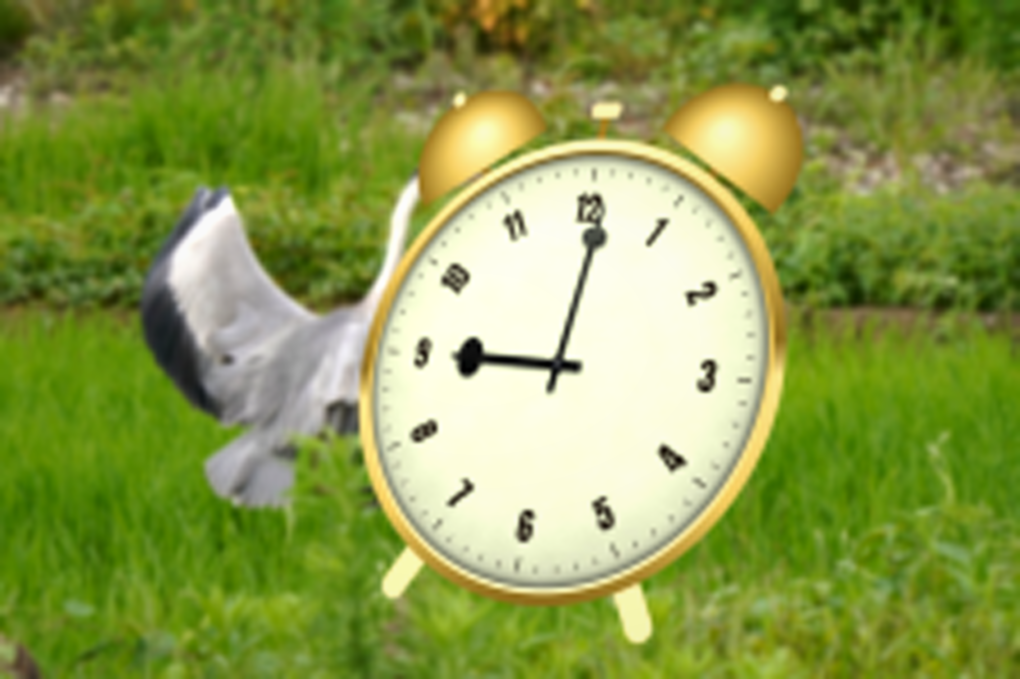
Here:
h=9 m=1
